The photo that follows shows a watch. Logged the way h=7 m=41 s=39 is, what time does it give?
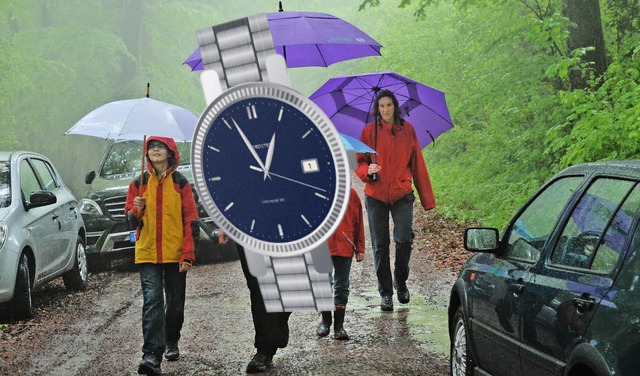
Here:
h=12 m=56 s=19
